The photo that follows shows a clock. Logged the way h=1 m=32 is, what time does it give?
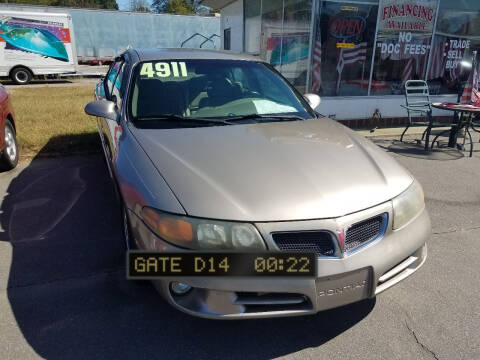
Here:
h=0 m=22
